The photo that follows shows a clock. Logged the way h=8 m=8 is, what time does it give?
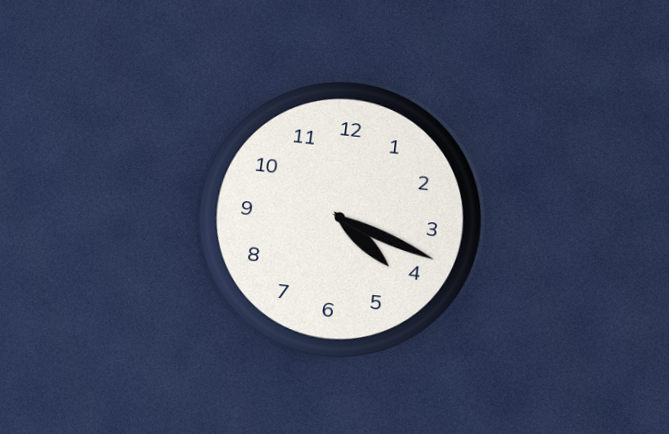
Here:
h=4 m=18
